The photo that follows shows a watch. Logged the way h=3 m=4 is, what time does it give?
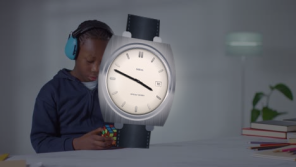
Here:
h=3 m=48
